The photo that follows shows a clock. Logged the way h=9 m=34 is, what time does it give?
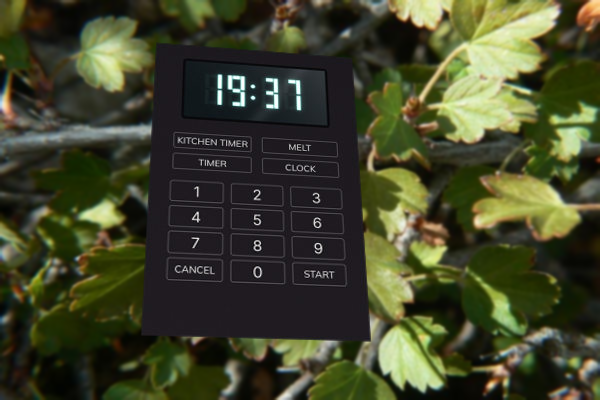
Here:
h=19 m=37
